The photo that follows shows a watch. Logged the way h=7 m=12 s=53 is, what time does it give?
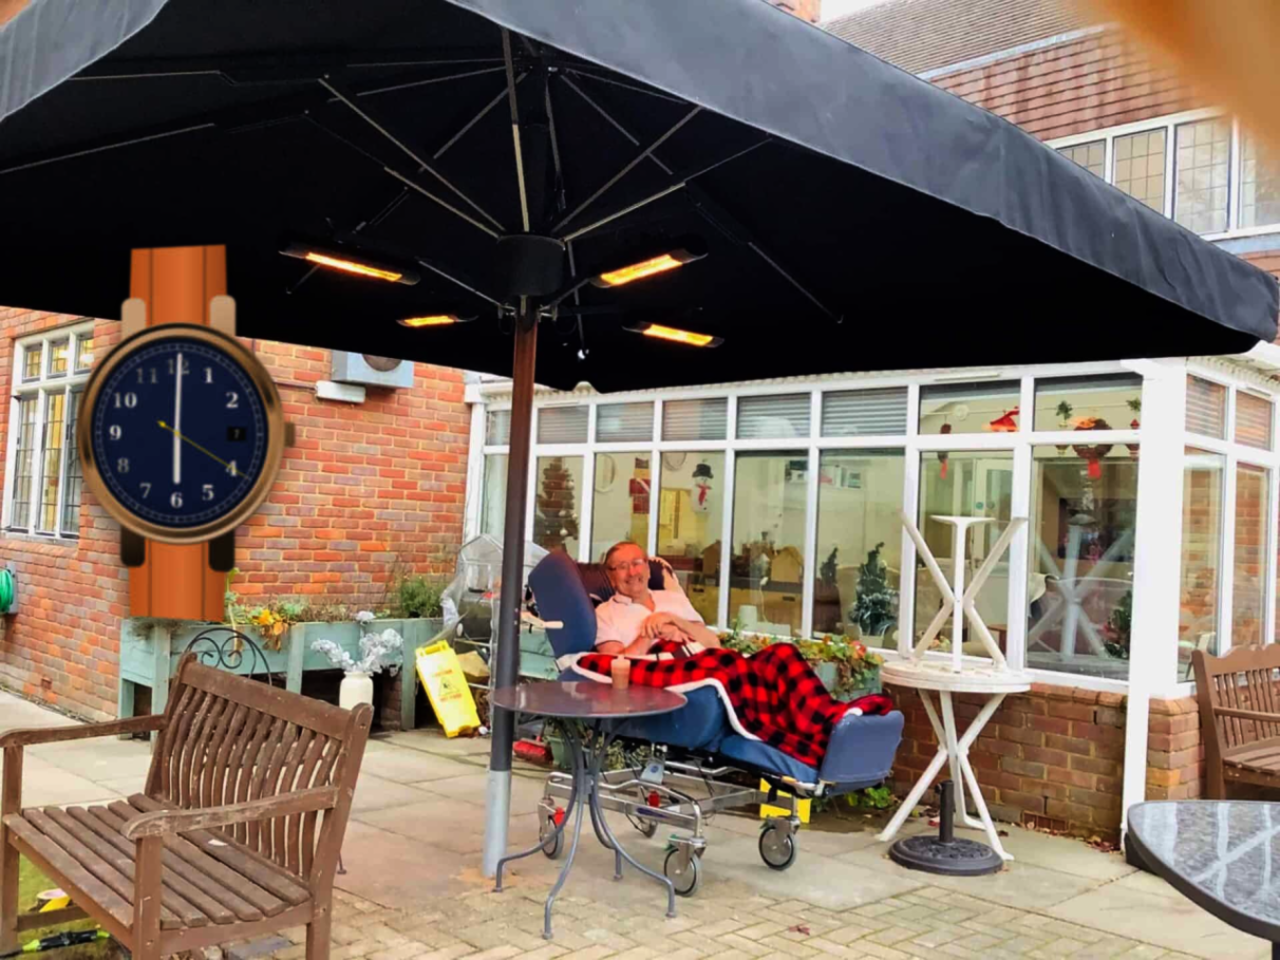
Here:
h=6 m=0 s=20
